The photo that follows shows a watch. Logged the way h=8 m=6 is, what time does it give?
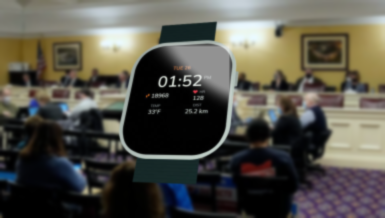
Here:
h=1 m=52
